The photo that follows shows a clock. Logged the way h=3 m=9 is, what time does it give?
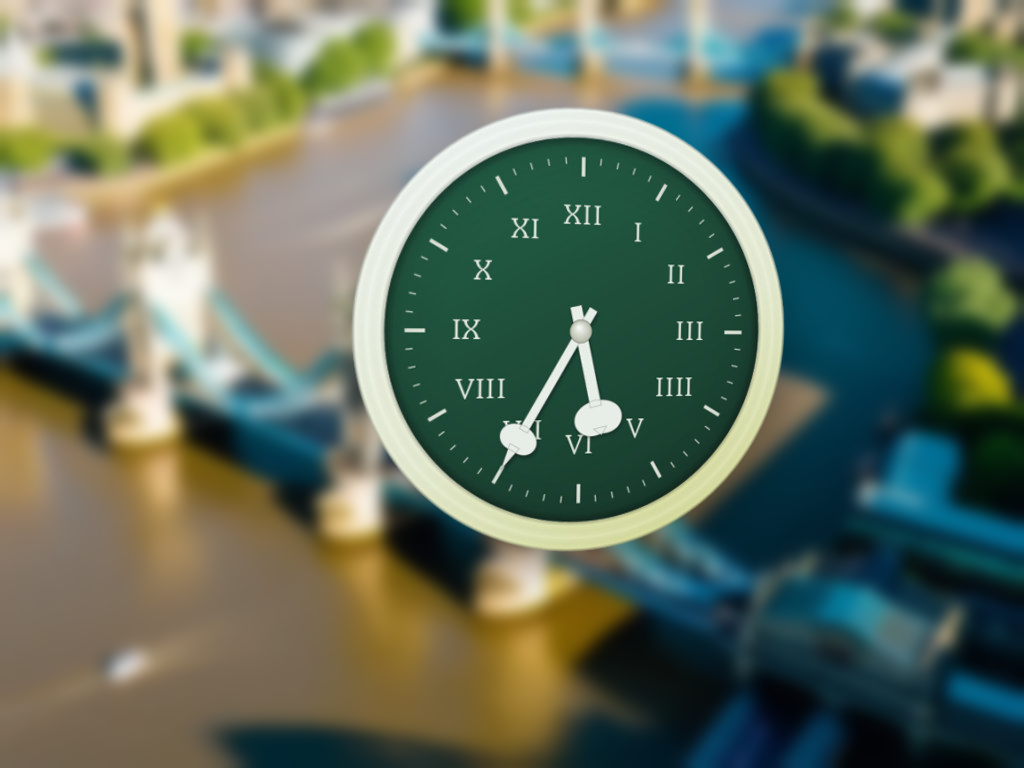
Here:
h=5 m=35
